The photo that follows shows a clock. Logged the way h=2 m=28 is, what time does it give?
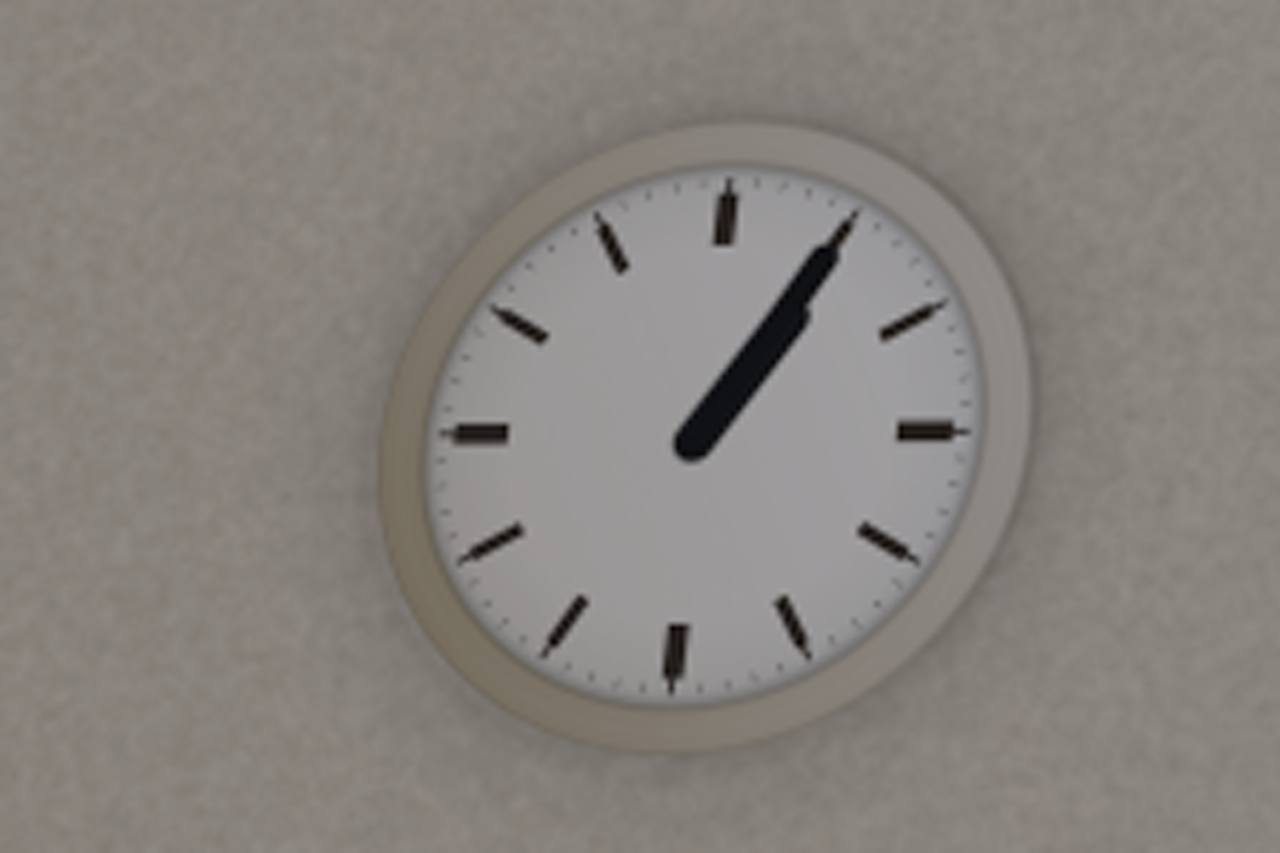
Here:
h=1 m=5
